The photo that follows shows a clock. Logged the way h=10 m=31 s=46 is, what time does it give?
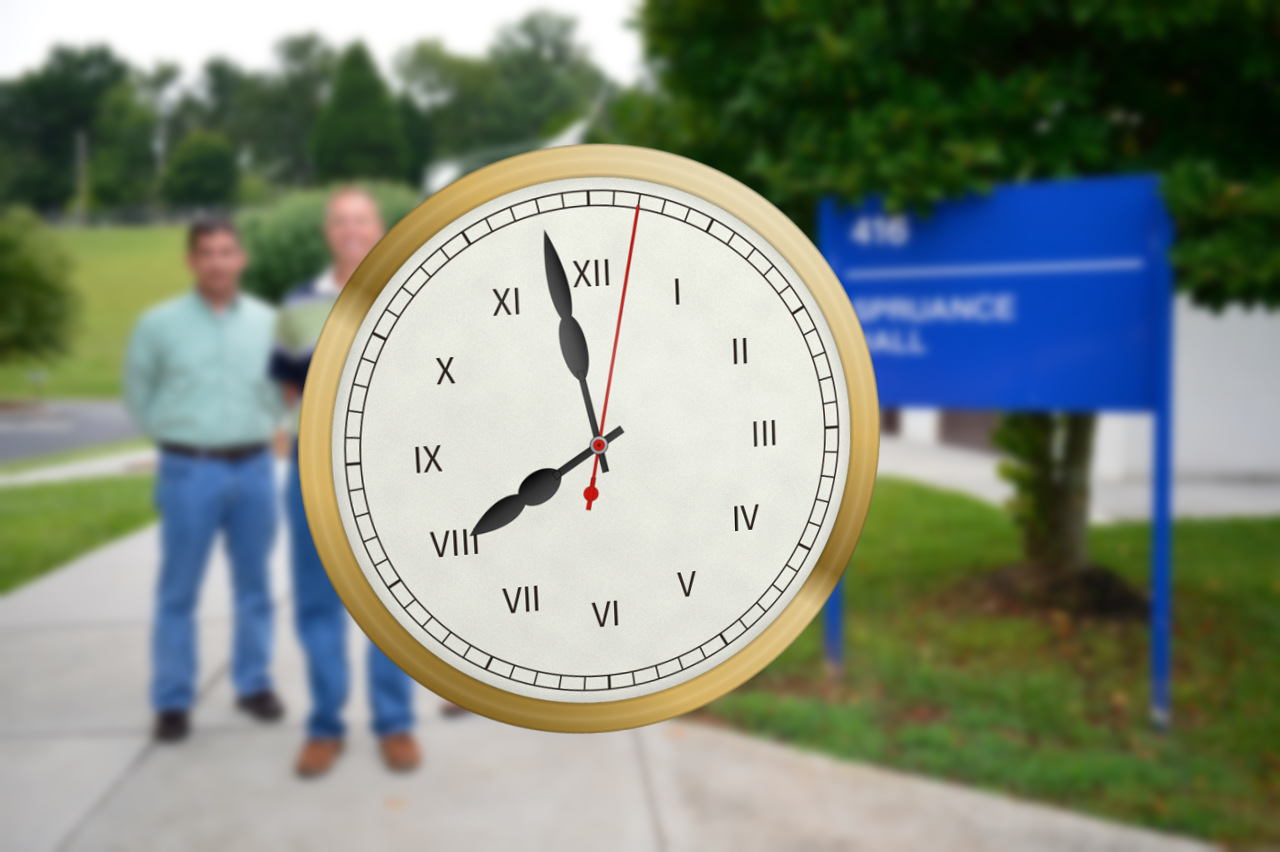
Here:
h=7 m=58 s=2
